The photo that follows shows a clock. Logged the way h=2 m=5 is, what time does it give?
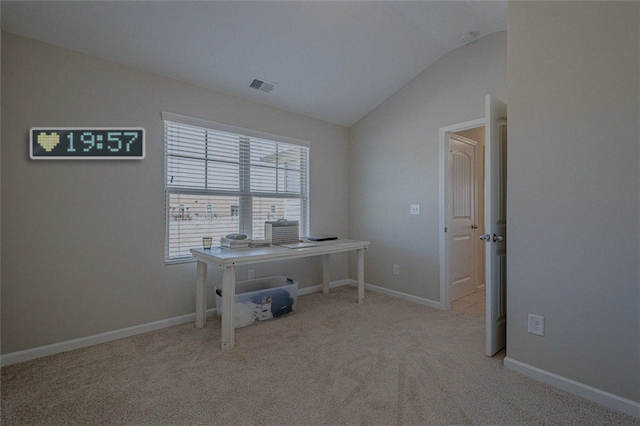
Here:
h=19 m=57
